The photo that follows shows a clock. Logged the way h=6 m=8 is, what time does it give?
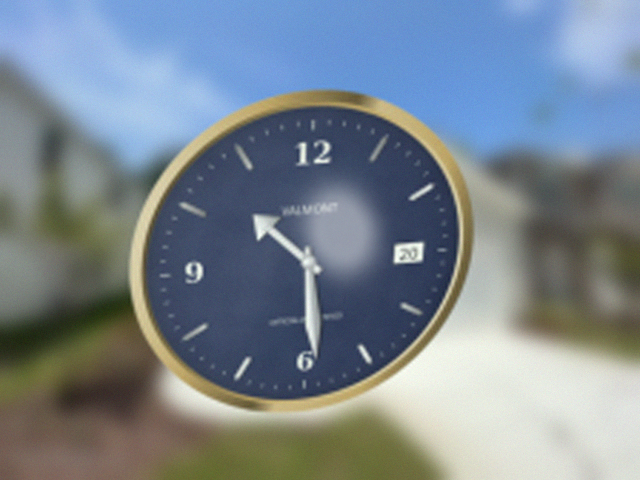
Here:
h=10 m=29
